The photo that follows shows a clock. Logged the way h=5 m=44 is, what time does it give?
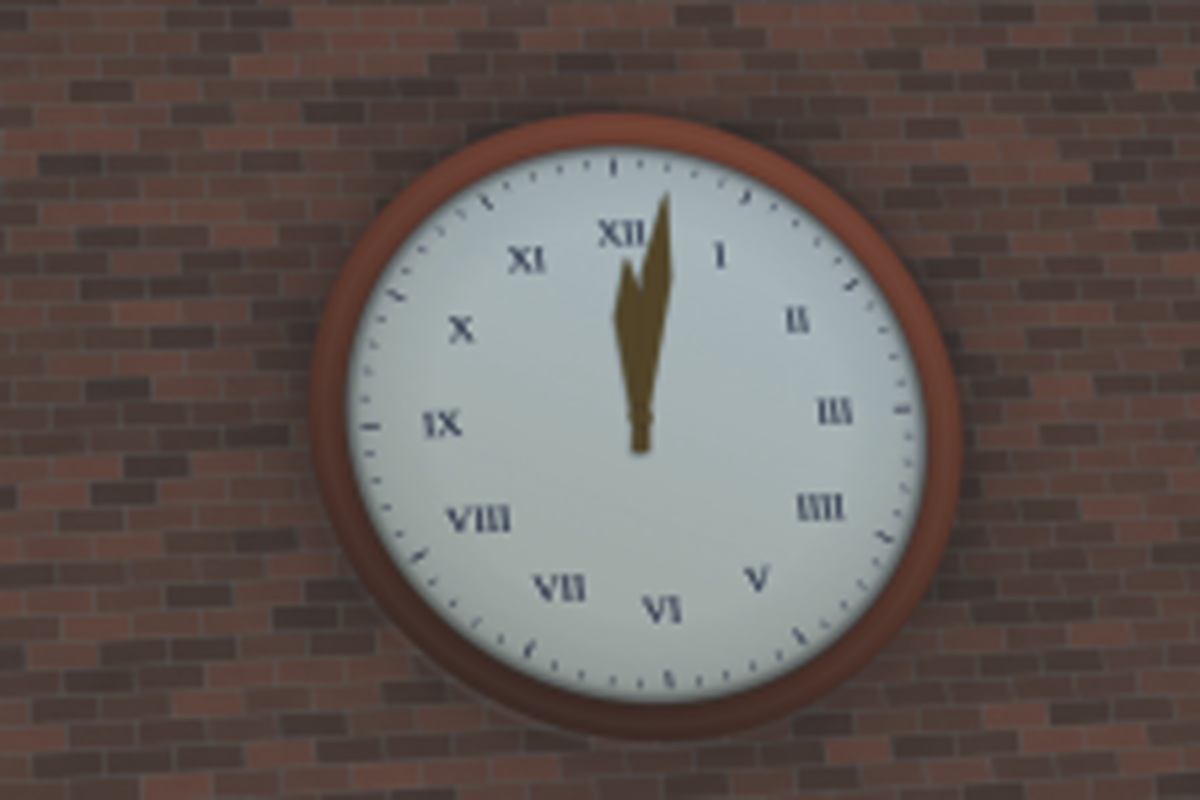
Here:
h=12 m=2
